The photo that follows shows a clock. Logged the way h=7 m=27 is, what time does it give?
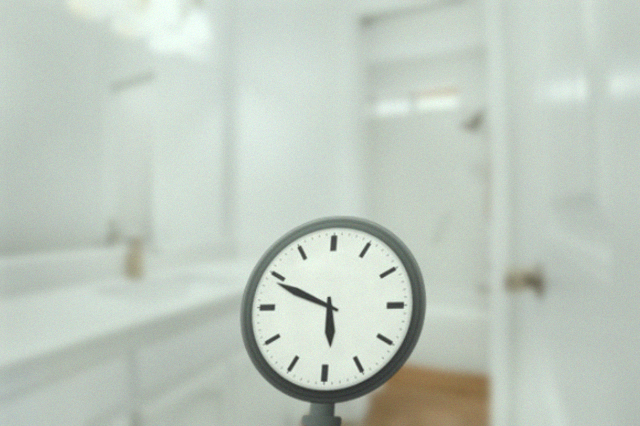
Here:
h=5 m=49
